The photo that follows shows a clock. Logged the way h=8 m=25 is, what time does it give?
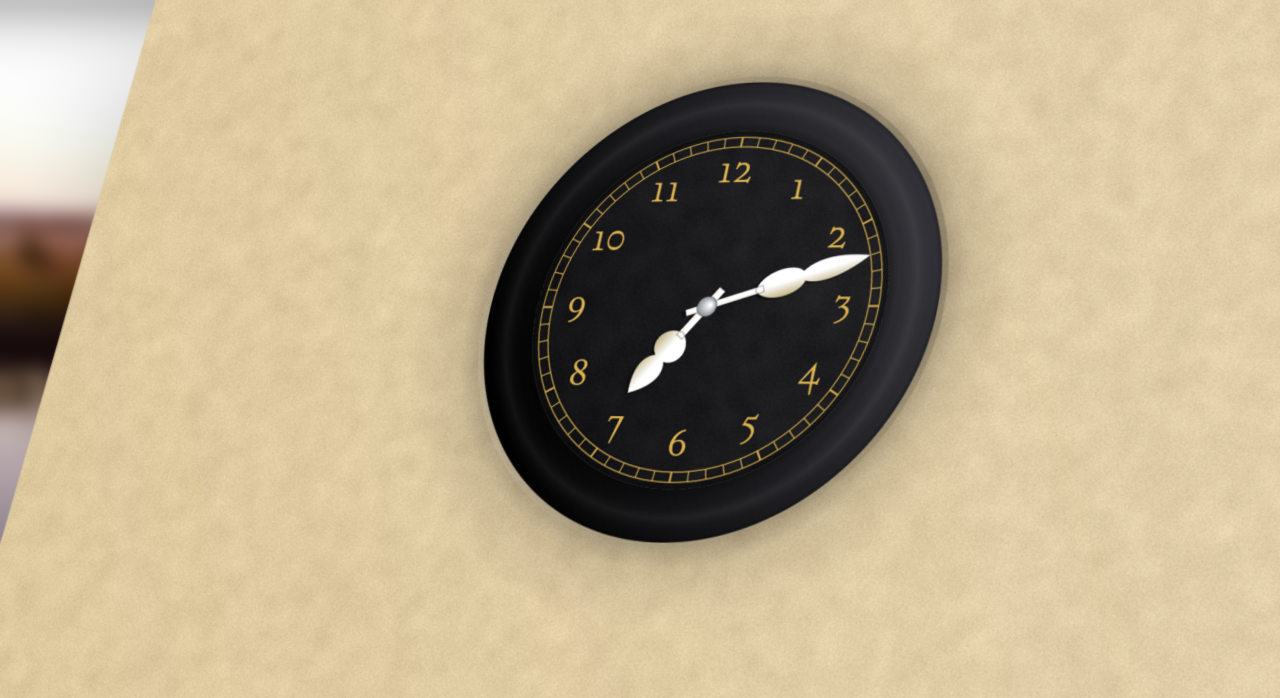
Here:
h=7 m=12
